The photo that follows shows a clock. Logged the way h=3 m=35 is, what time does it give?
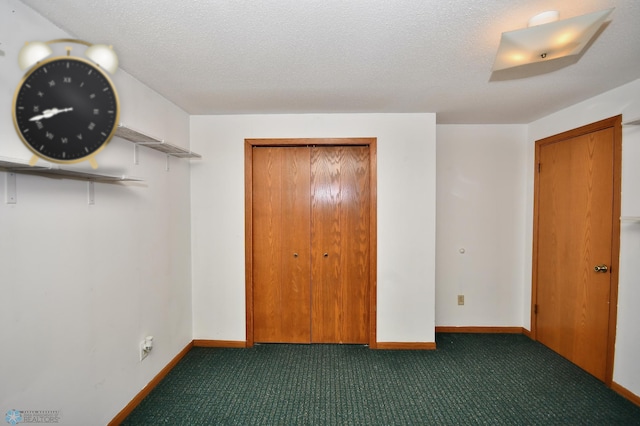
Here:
h=8 m=42
